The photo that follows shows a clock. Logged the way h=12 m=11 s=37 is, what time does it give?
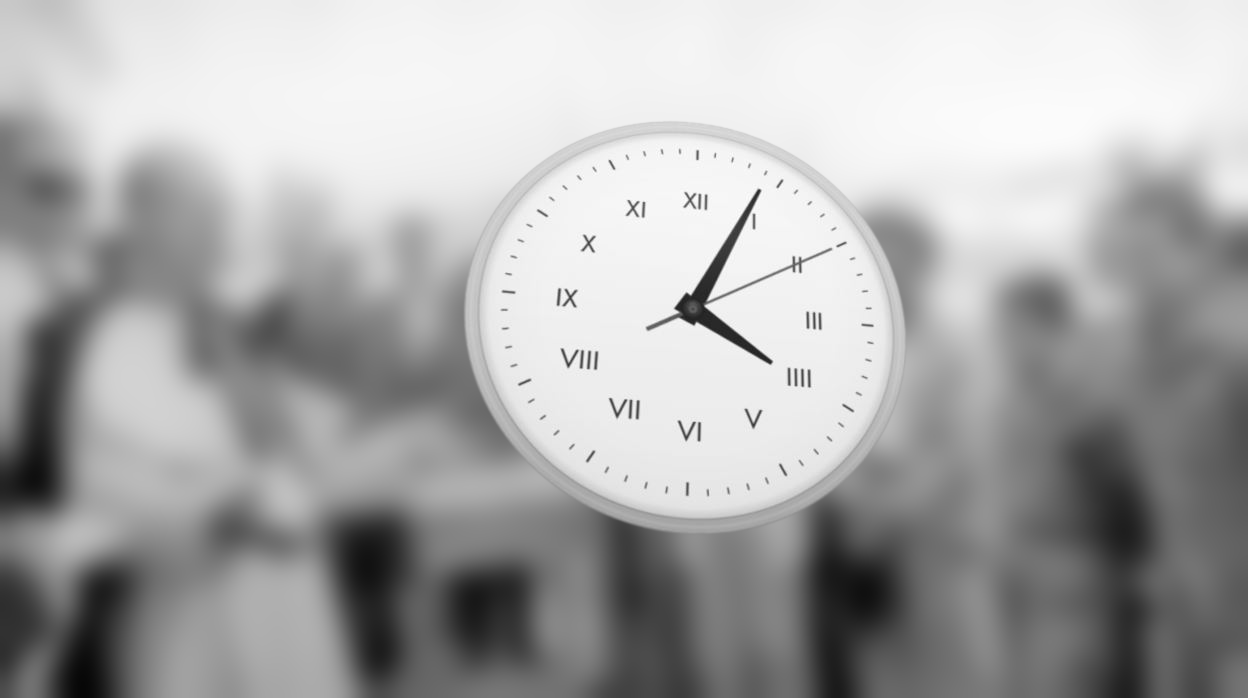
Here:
h=4 m=4 s=10
